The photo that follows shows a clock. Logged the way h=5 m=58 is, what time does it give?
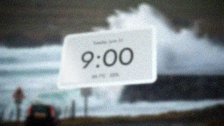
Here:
h=9 m=0
